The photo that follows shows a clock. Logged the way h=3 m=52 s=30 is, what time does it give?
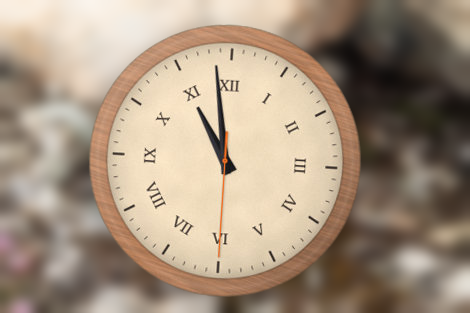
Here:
h=10 m=58 s=30
